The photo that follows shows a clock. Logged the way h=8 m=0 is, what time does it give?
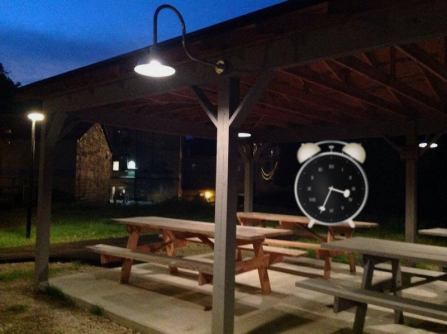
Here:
h=3 m=34
